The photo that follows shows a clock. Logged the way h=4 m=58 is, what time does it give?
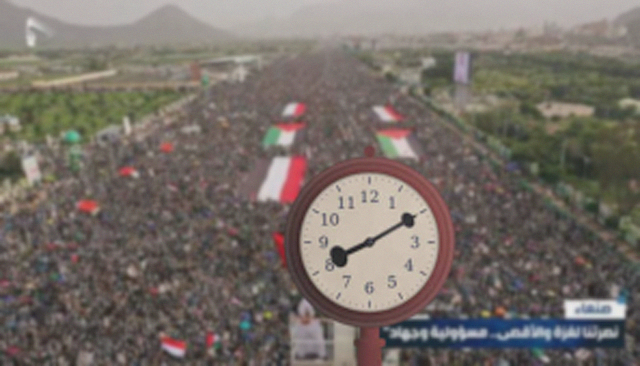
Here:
h=8 m=10
